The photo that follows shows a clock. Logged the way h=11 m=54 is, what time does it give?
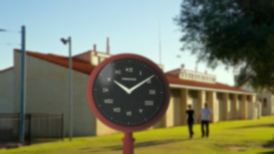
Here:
h=10 m=9
